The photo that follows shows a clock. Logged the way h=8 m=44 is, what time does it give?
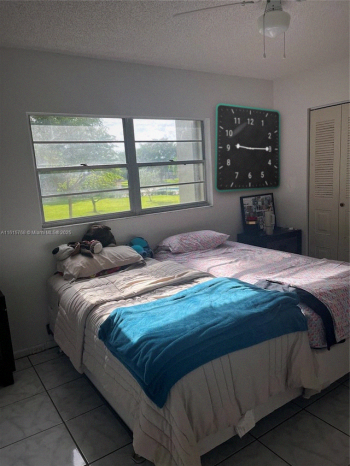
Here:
h=9 m=15
